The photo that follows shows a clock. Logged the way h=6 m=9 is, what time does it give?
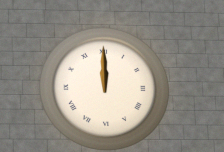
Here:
h=12 m=0
